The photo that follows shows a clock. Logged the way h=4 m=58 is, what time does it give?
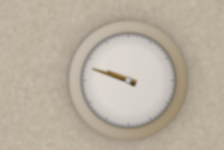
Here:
h=9 m=48
